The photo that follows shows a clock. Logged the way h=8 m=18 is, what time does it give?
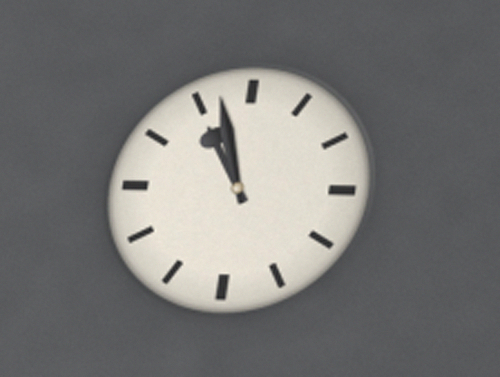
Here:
h=10 m=57
